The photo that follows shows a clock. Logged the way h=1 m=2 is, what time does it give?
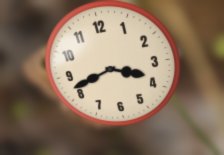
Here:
h=3 m=42
